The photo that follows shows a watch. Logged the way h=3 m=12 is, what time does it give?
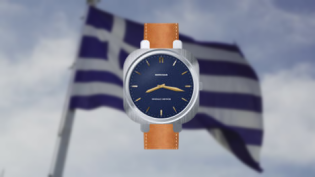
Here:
h=8 m=17
